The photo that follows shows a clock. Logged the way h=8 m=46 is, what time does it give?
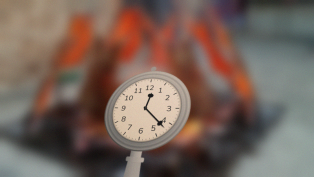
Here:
h=12 m=22
